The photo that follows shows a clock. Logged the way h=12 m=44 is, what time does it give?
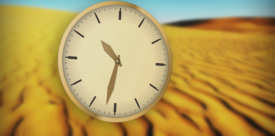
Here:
h=10 m=32
